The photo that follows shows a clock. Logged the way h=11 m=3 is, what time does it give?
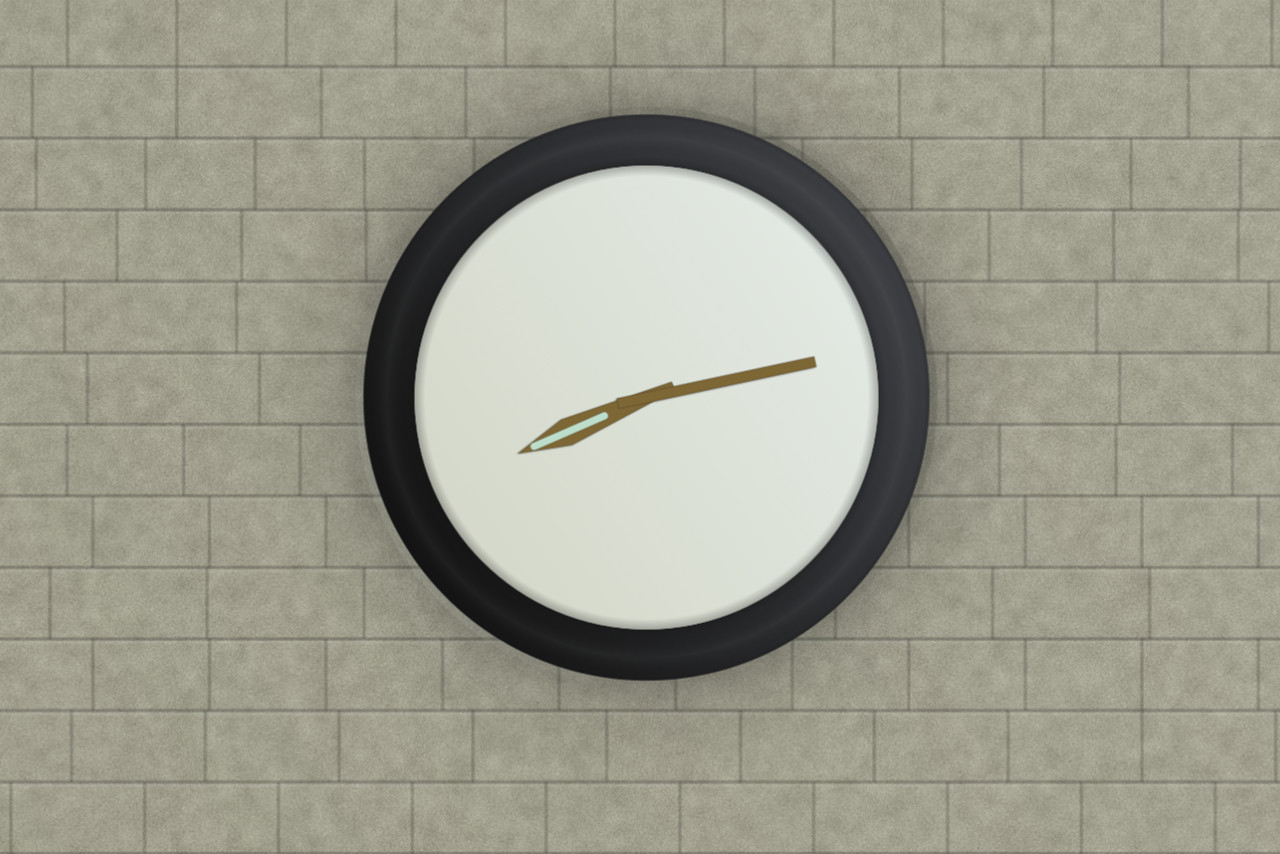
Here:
h=8 m=13
